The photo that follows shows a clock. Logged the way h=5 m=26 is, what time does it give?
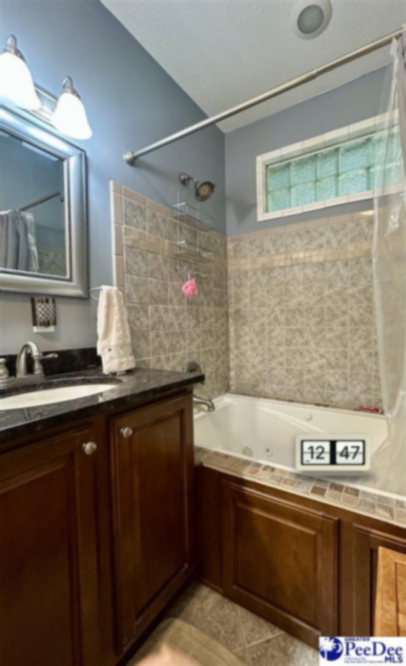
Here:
h=12 m=47
